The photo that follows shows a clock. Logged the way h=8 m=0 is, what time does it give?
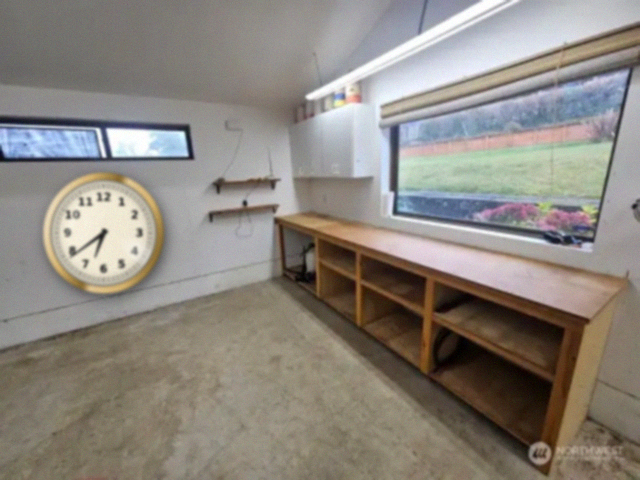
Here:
h=6 m=39
